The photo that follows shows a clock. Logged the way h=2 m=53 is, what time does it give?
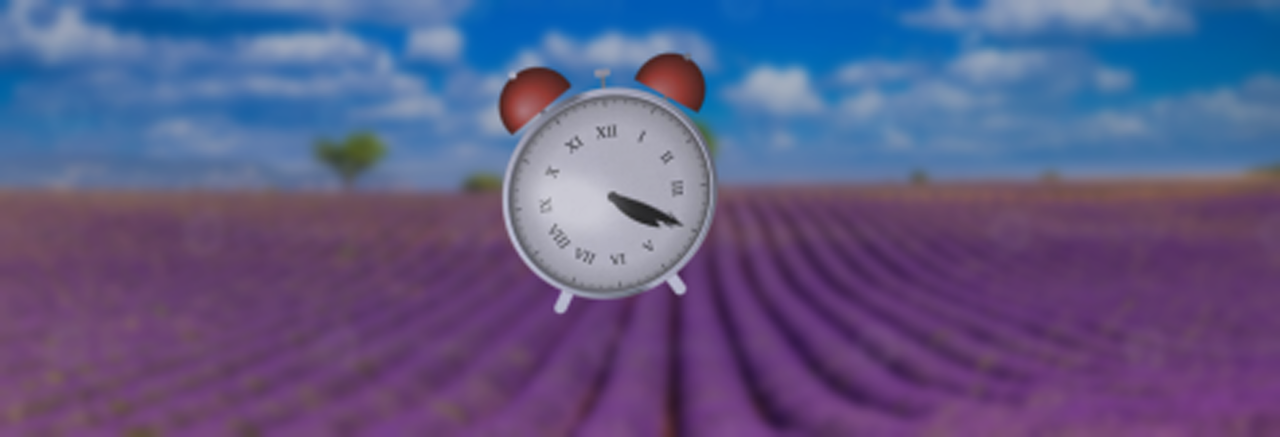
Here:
h=4 m=20
